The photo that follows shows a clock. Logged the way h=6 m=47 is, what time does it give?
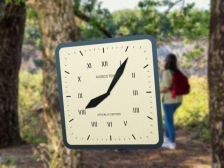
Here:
h=8 m=6
